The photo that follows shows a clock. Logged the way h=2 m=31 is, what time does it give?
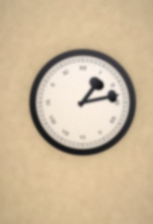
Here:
h=1 m=13
